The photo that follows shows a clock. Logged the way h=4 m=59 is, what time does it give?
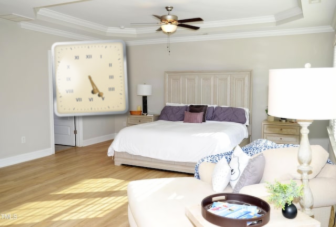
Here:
h=5 m=25
